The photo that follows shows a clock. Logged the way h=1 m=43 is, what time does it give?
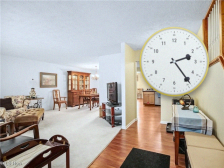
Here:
h=2 m=24
